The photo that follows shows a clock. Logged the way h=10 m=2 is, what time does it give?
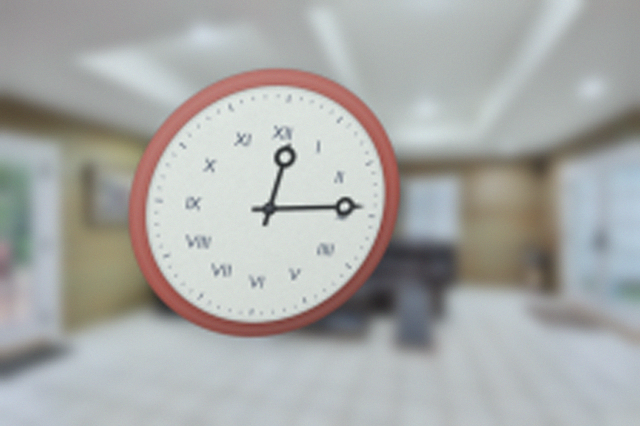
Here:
h=12 m=14
